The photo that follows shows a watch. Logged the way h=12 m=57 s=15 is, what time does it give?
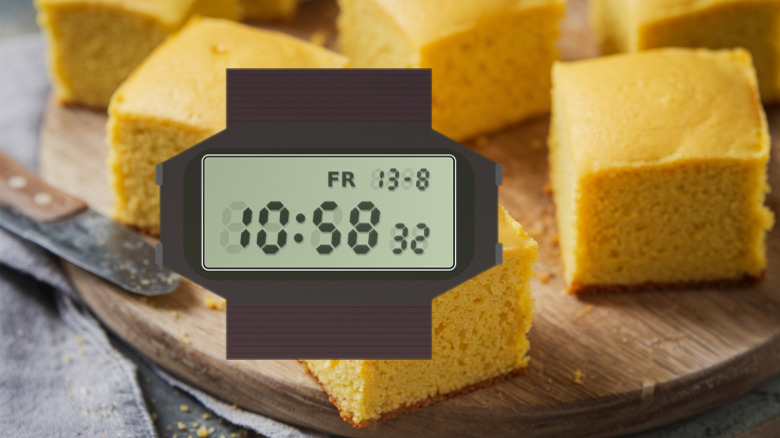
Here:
h=10 m=58 s=32
